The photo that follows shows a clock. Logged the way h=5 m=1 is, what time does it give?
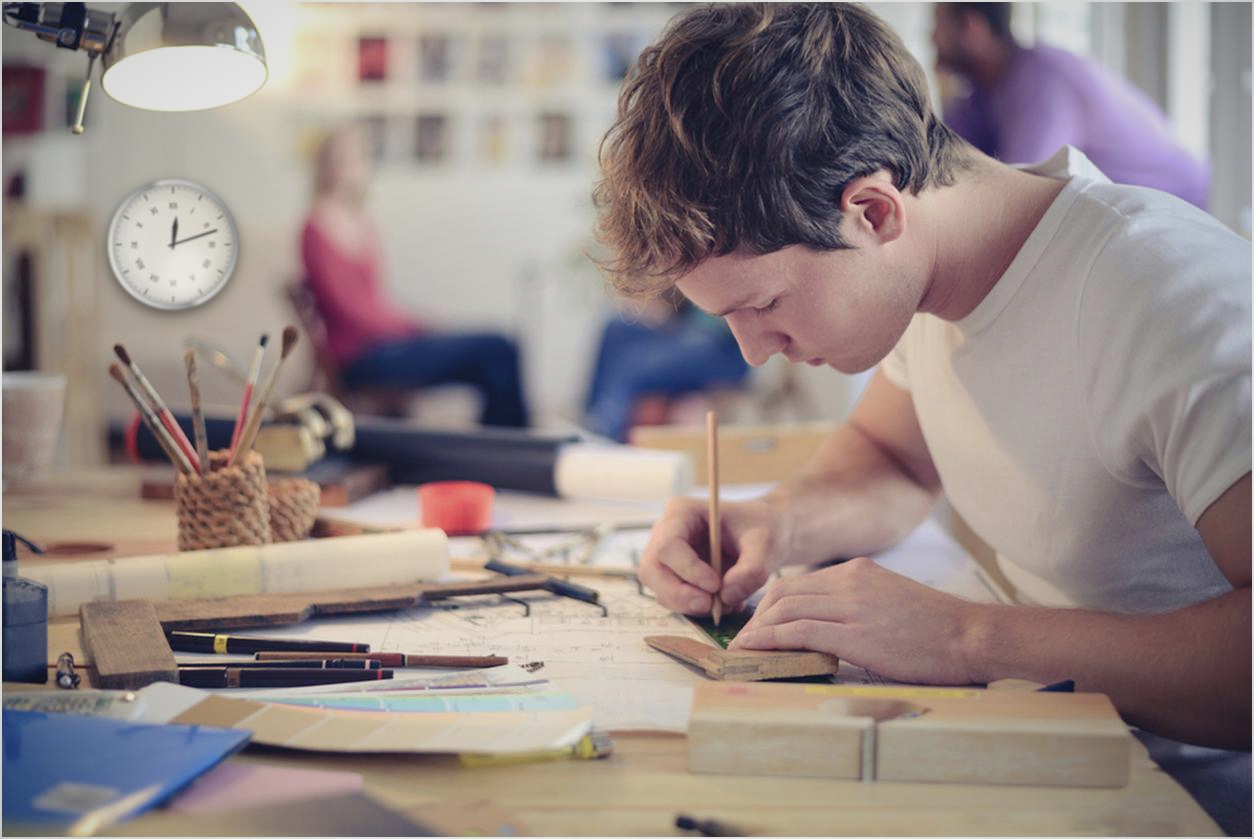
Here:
h=12 m=12
